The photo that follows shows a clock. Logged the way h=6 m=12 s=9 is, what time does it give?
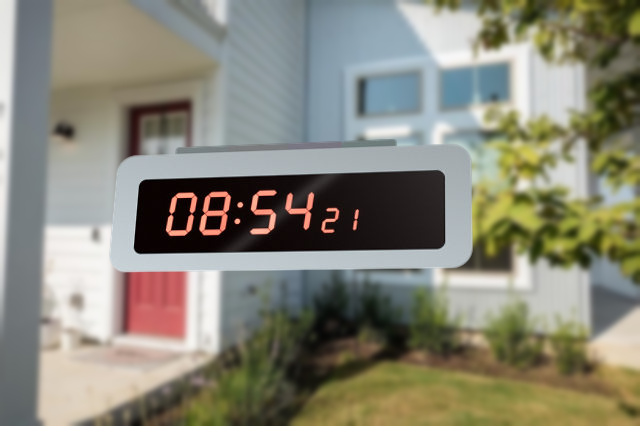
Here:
h=8 m=54 s=21
